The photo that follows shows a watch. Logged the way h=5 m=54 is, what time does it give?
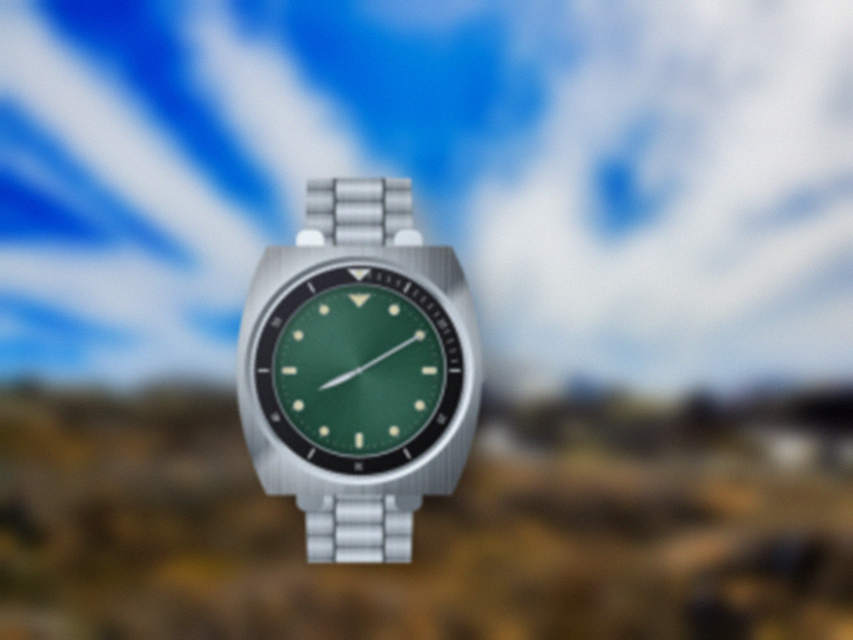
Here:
h=8 m=10
